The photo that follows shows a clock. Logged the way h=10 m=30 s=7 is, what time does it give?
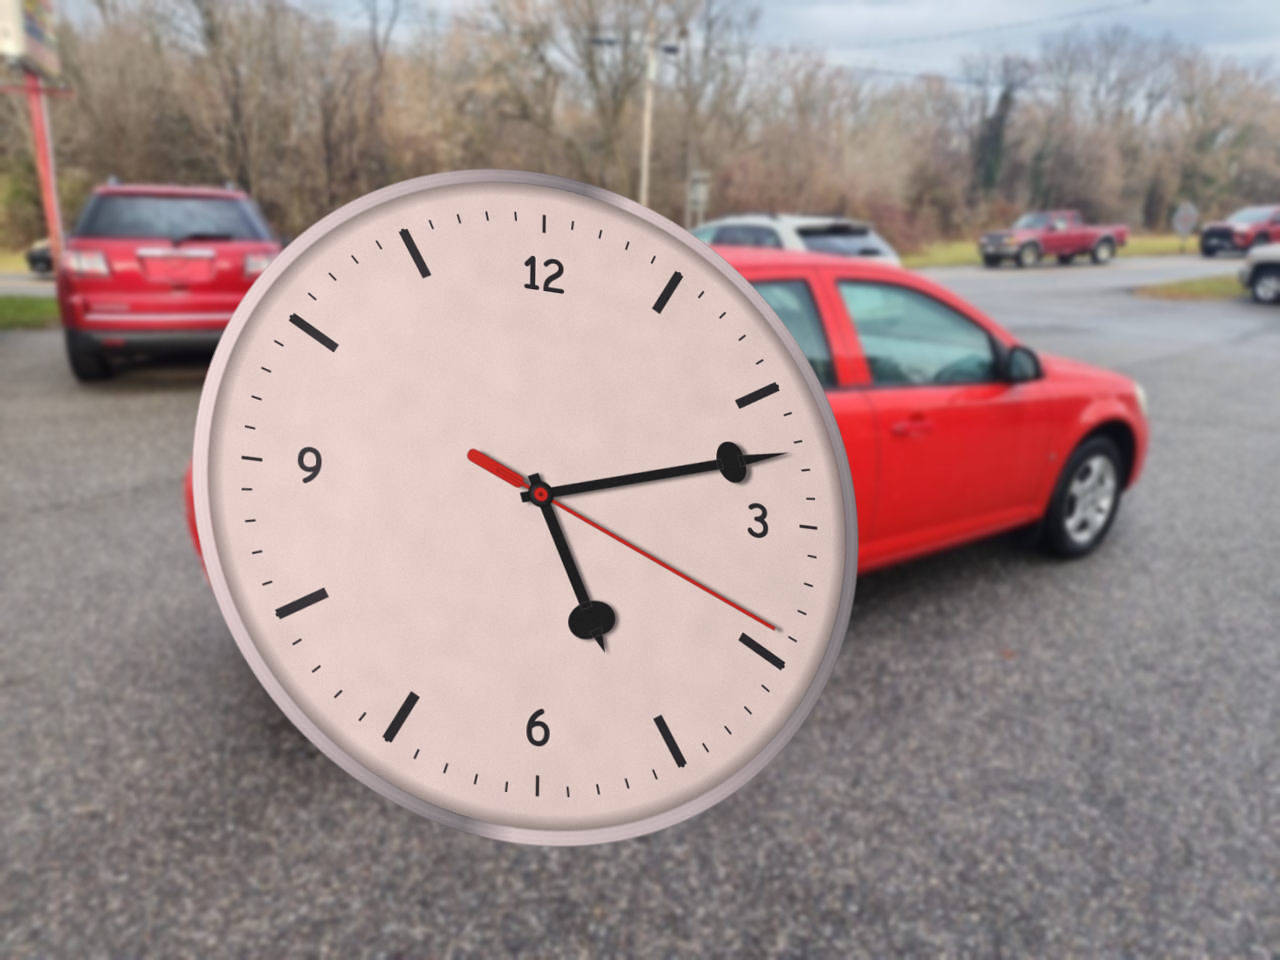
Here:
h=5 m=12 s=19
